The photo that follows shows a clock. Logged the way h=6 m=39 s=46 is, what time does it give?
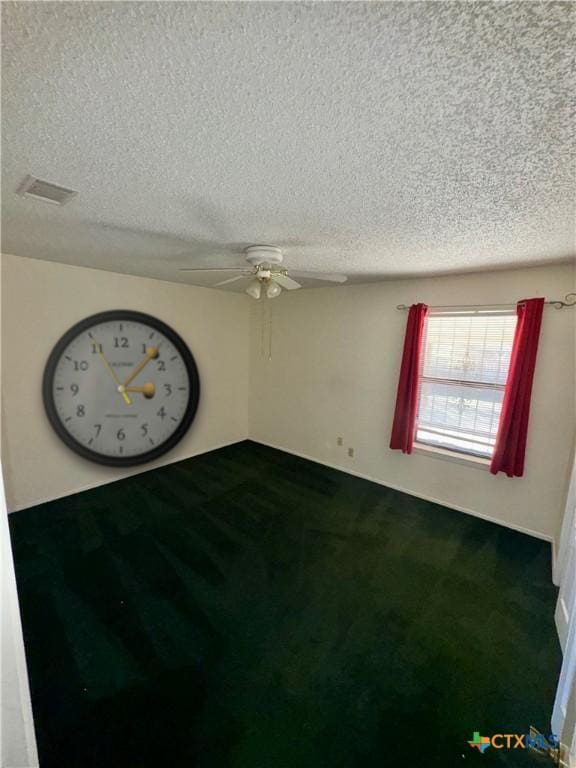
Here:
h=3 m=6 s=55
